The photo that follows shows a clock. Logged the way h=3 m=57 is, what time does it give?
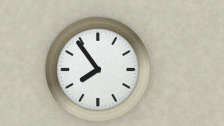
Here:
h=7 m=54
